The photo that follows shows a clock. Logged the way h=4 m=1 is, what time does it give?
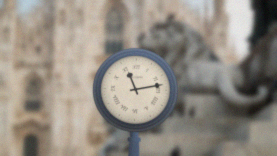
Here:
h=11 m=13
